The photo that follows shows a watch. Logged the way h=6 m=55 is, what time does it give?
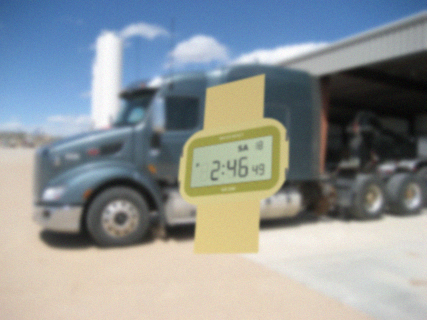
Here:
h=2 m=46
